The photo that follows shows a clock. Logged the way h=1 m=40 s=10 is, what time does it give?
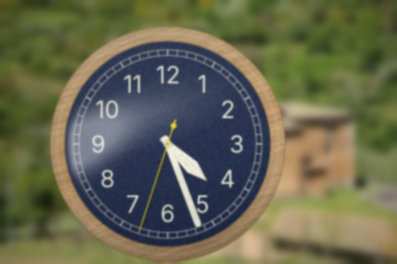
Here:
h=4 m=26 s=33
